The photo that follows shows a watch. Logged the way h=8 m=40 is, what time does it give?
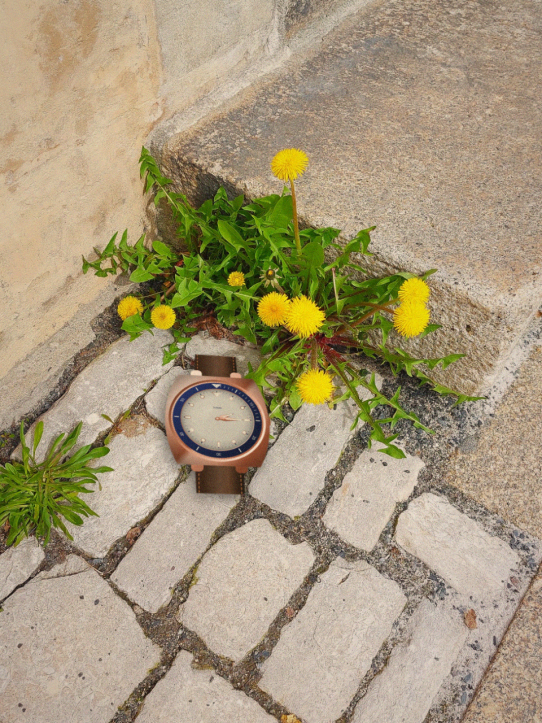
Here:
h=2 m=15
